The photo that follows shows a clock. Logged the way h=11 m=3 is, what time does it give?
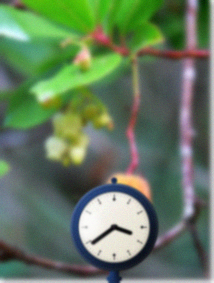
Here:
h=3 m=39
